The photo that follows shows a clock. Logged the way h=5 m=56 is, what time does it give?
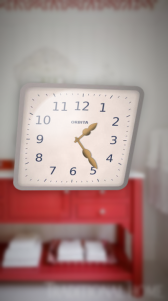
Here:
h=1 m=24
